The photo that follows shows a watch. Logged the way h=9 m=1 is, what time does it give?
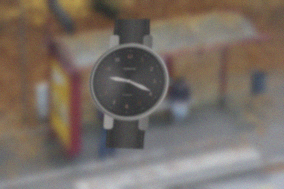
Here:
h=9 m=19
